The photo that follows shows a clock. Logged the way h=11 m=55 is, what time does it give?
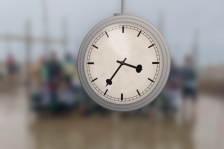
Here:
h=3 m=36
